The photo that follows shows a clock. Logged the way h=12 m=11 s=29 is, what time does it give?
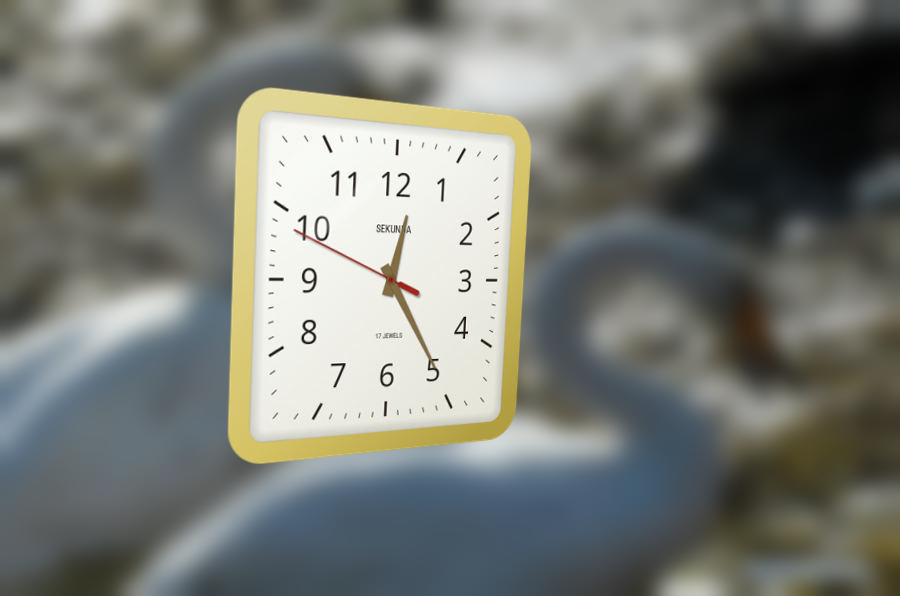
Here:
h=12 m=24 s=49
